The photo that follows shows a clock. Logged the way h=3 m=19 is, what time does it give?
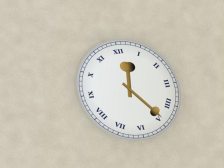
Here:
h=12 m=24
